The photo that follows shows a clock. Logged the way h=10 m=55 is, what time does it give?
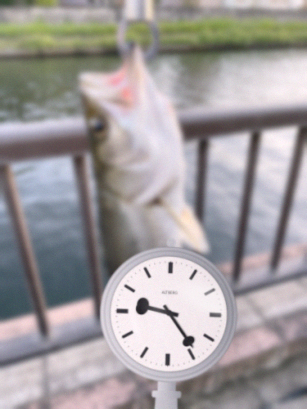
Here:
h=9 m=24
